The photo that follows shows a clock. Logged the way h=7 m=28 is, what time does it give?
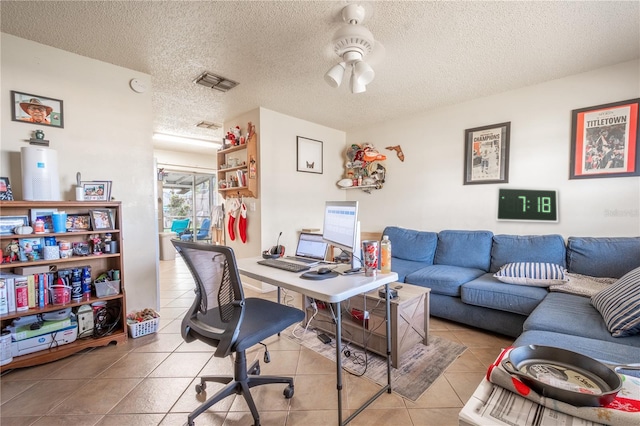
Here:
h=7 m=18
